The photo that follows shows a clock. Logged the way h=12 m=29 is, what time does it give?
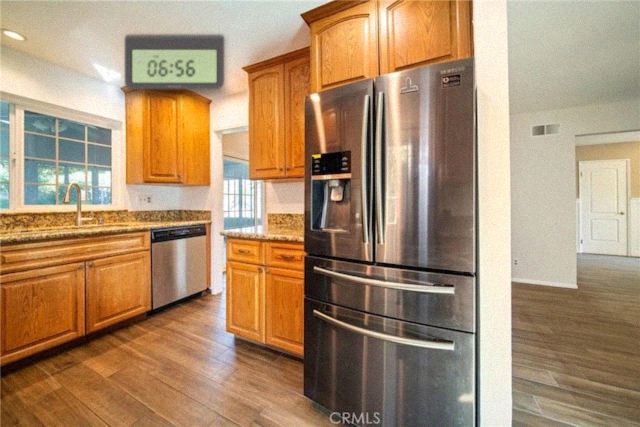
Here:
h=6 m=56
